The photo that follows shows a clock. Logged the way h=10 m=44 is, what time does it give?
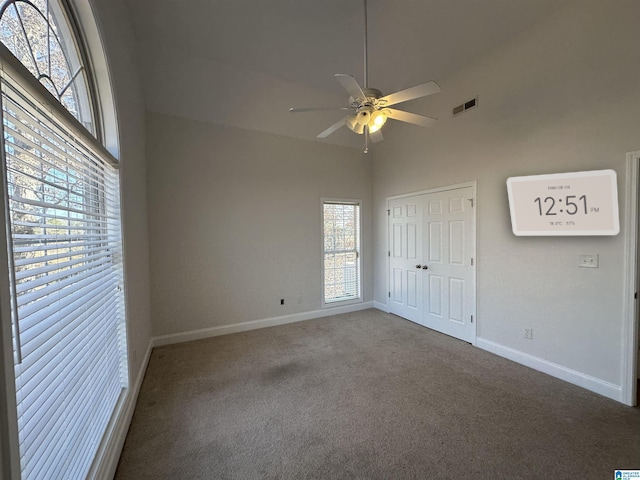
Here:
h=12 m=51
